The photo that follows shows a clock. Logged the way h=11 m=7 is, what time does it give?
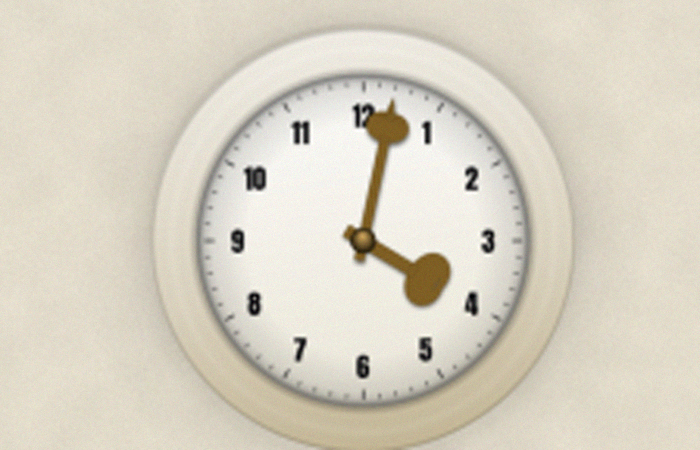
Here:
h=4 m=2
